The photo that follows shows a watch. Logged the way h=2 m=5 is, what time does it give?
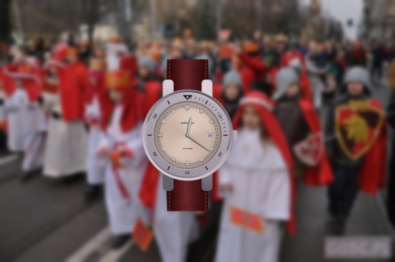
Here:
h=12 m=21
